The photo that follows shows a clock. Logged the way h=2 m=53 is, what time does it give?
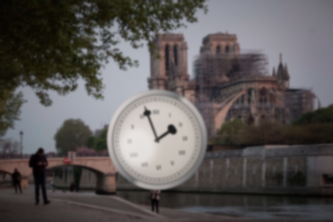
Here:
h=1 m=57
